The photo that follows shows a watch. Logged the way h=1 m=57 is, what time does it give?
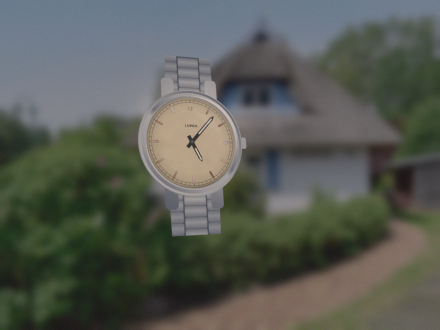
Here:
h=5 m=7
